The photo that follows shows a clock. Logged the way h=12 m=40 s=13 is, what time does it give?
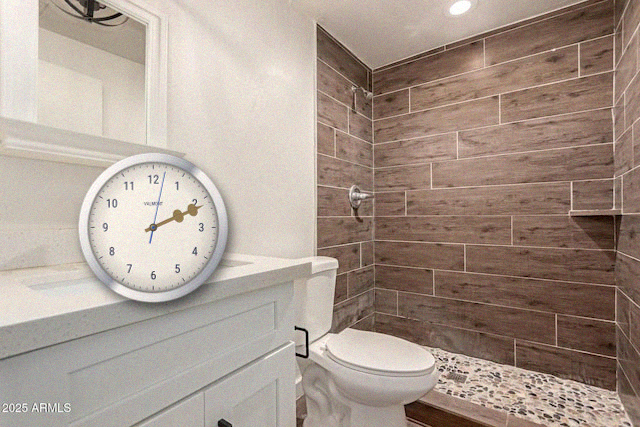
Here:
h=2 m=11 s=2
